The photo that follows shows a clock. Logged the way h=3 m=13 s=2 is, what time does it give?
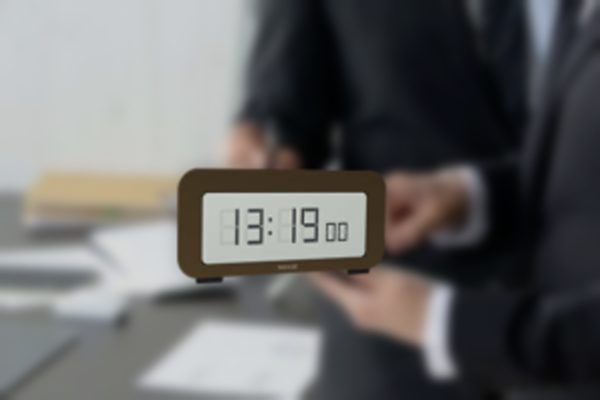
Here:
h=13 m=19 s=0
